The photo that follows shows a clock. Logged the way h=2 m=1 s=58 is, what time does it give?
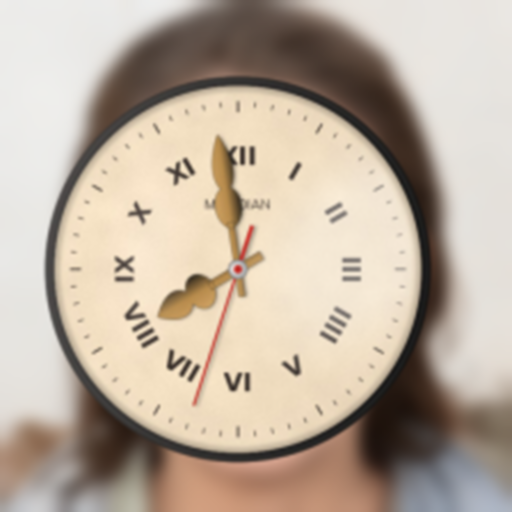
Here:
h=7 m=58 s=33
